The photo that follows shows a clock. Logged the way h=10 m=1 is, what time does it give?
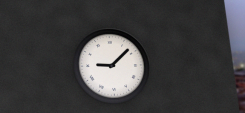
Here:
h=9 m=8
